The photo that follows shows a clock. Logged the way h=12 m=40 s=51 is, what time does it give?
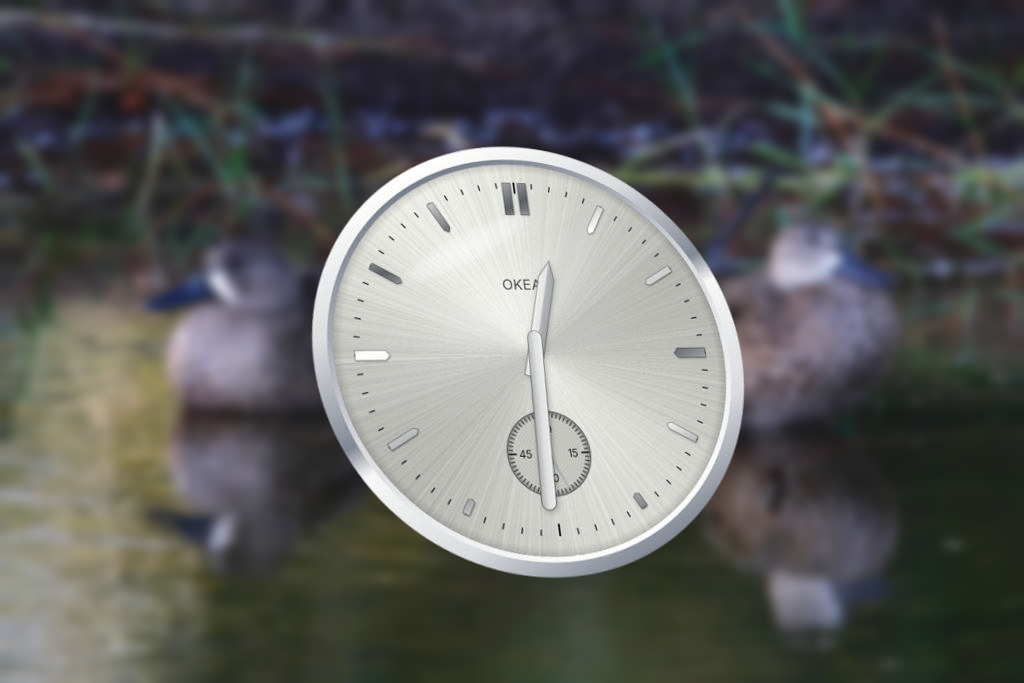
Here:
h=12 m=30 s=26
